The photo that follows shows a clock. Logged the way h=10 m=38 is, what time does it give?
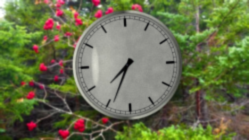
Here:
h=7 m=34
